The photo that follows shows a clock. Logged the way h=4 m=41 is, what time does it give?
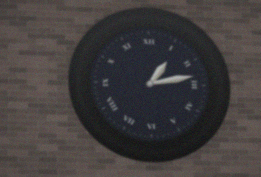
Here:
h=1 m=13
